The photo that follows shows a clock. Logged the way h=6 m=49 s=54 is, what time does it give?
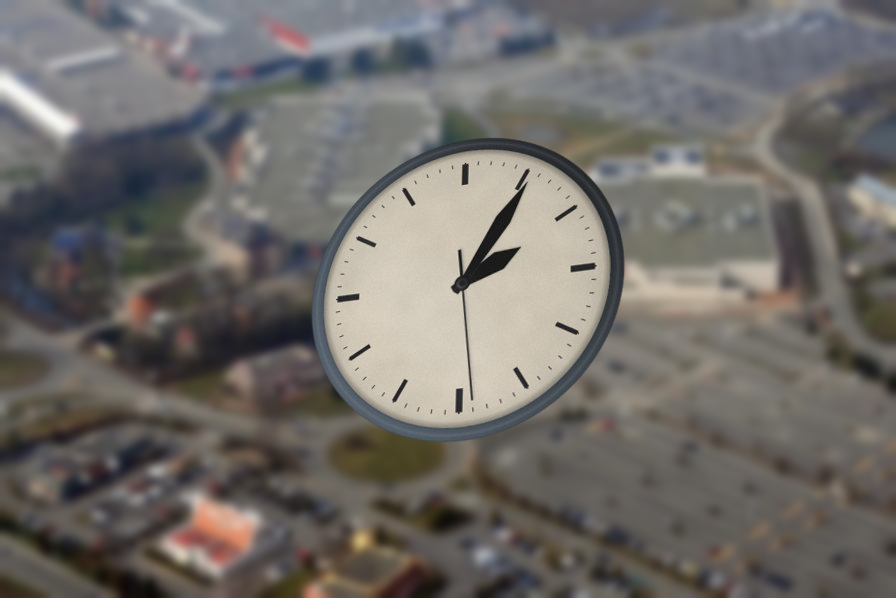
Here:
h=2 m=5 s=29
